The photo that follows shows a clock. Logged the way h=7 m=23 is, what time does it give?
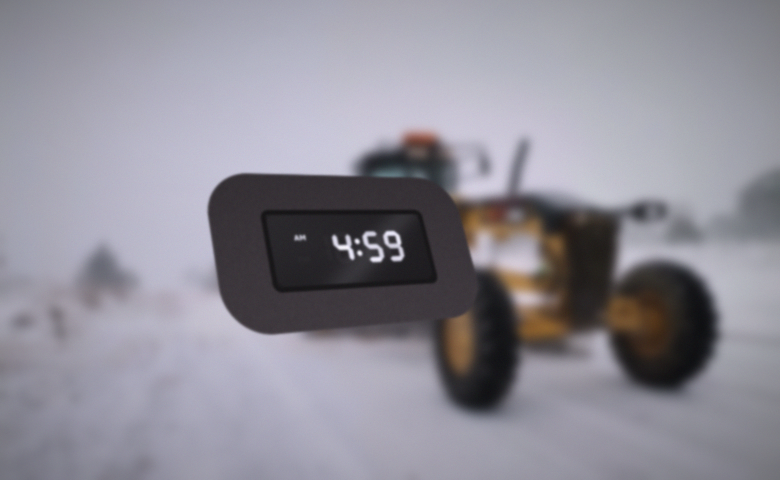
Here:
h=4 m=59
